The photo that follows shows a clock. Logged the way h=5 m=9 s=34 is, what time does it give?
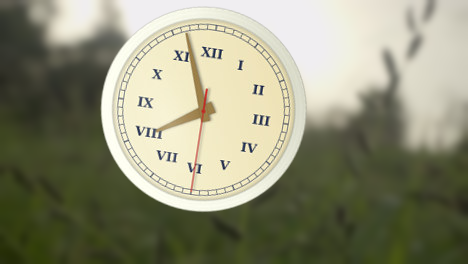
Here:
h=7 m=56 s=30
